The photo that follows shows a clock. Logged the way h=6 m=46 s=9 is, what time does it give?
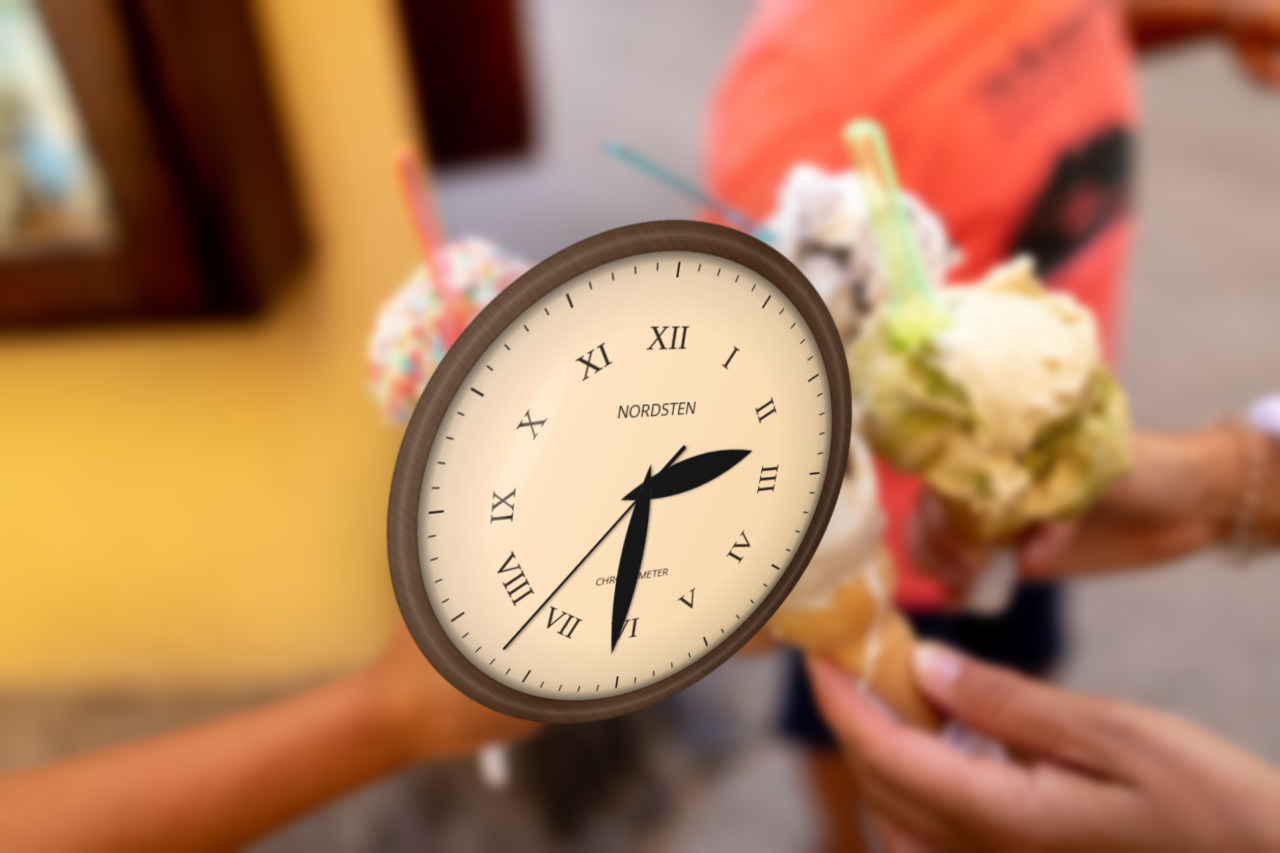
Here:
h=2 m=30 s=37
